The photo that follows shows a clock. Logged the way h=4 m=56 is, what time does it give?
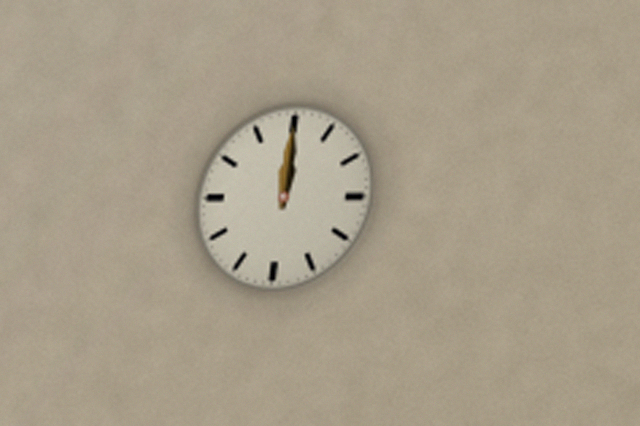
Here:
h=12 m=0
